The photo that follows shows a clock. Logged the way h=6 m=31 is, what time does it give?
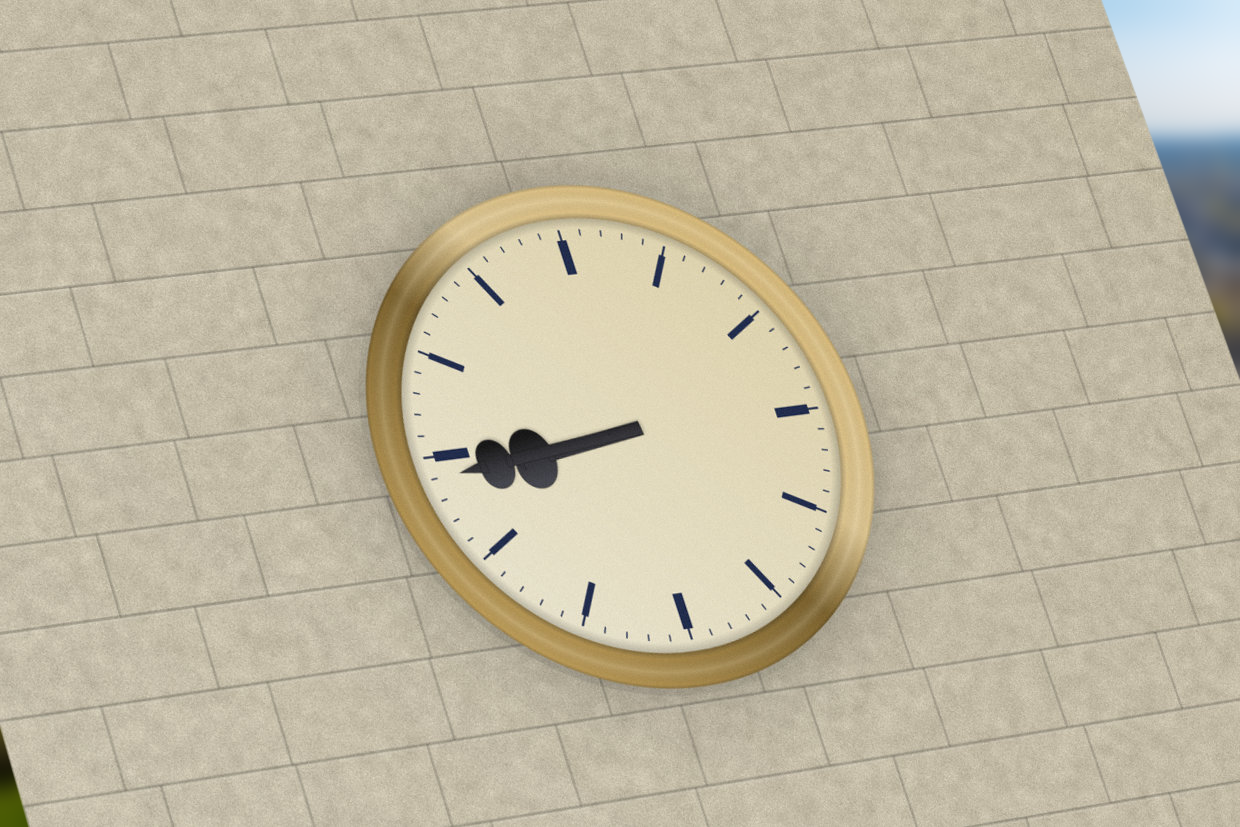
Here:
h=8 m=44
